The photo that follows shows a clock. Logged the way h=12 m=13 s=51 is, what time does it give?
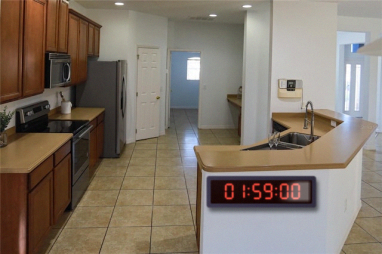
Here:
h=1 m=59 s=0
